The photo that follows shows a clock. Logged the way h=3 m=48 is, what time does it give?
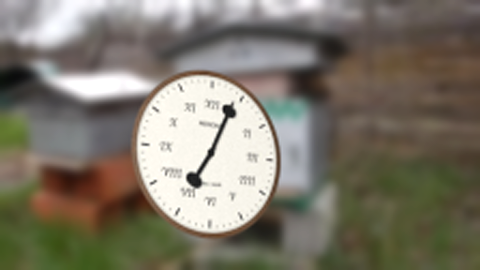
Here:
h=7 m=4
